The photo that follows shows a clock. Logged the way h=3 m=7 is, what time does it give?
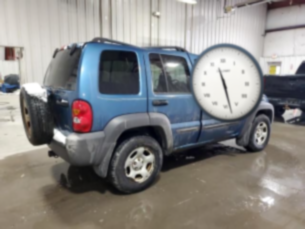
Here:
h=11 m=28
